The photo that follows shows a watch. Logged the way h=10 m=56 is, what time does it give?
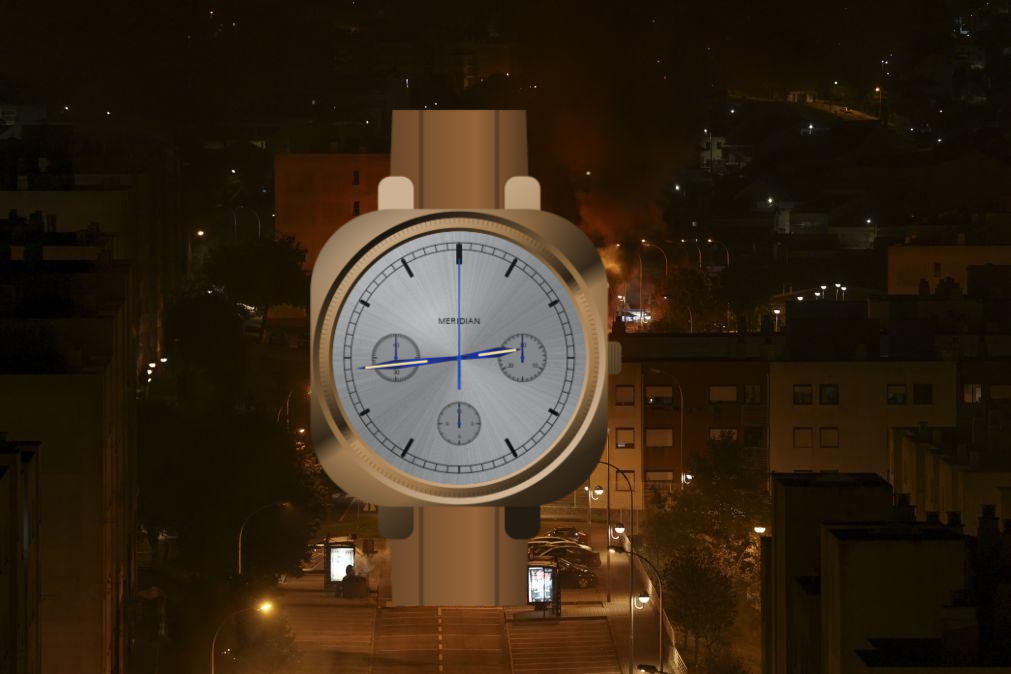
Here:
h=2 m=44
